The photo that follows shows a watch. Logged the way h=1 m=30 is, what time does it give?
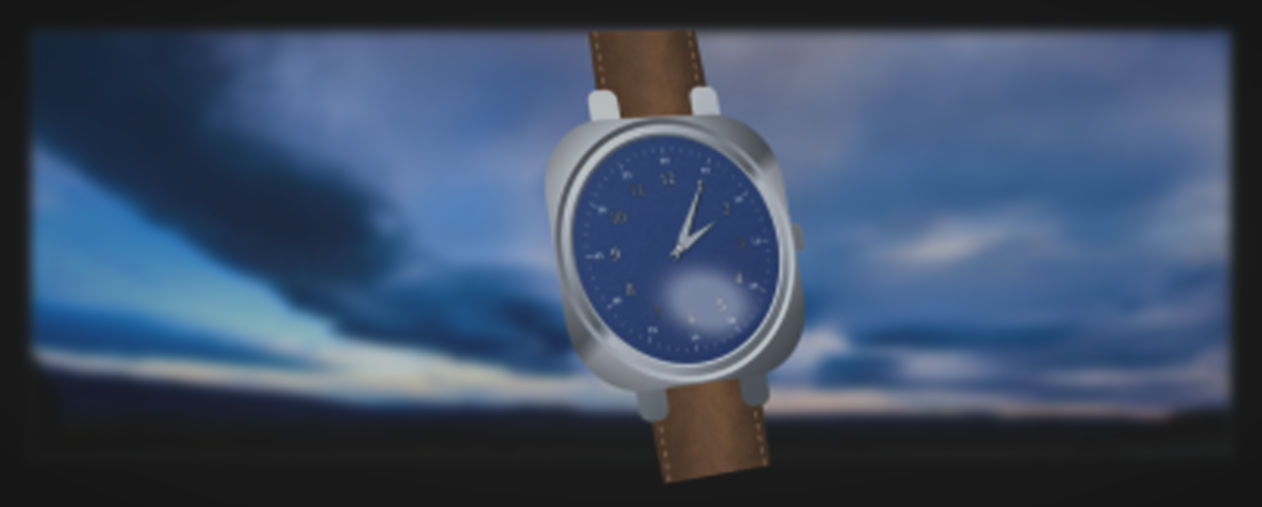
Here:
h=2 m=5
